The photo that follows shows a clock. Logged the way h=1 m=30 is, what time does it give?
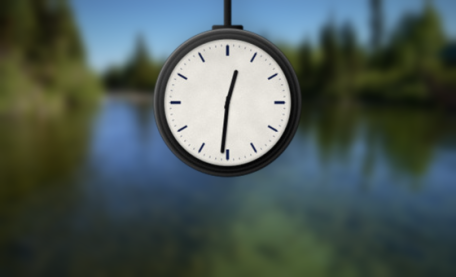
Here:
h=12 m=31
